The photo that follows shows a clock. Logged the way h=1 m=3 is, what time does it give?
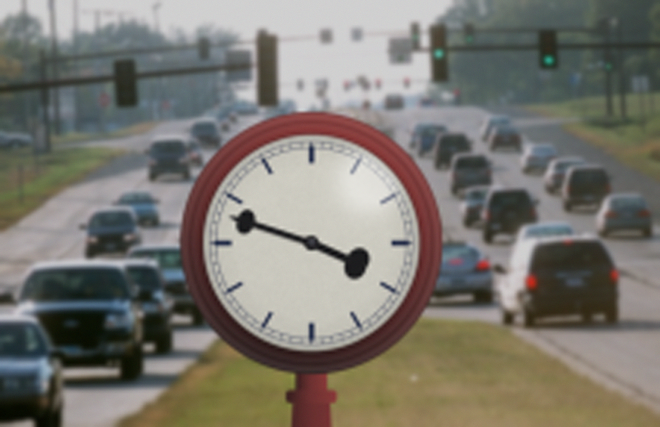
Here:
h=3 m=48
